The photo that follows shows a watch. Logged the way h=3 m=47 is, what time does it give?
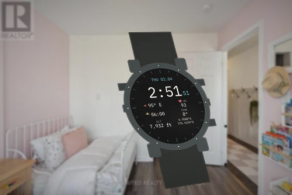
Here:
h=2 m=51
